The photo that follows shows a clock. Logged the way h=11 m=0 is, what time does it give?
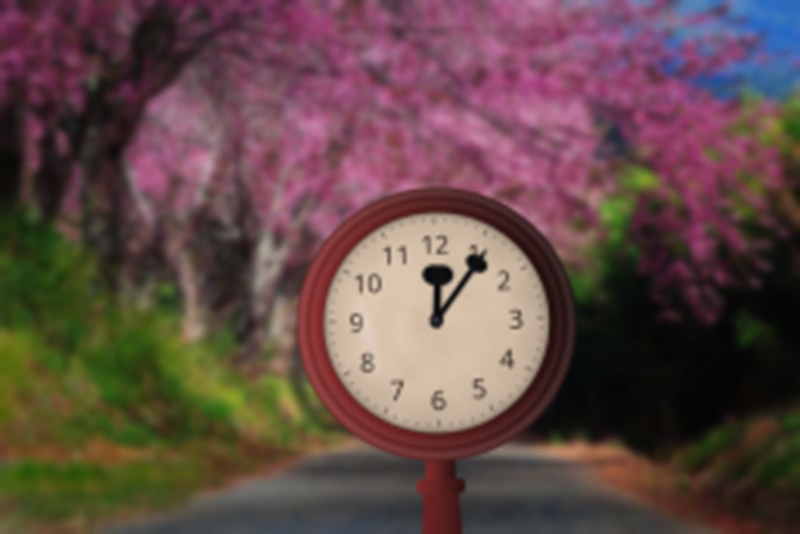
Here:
h=12 m=6
